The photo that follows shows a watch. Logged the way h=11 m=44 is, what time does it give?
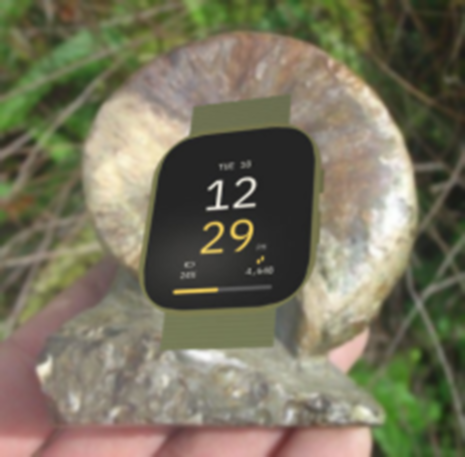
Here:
h=12 m=29
